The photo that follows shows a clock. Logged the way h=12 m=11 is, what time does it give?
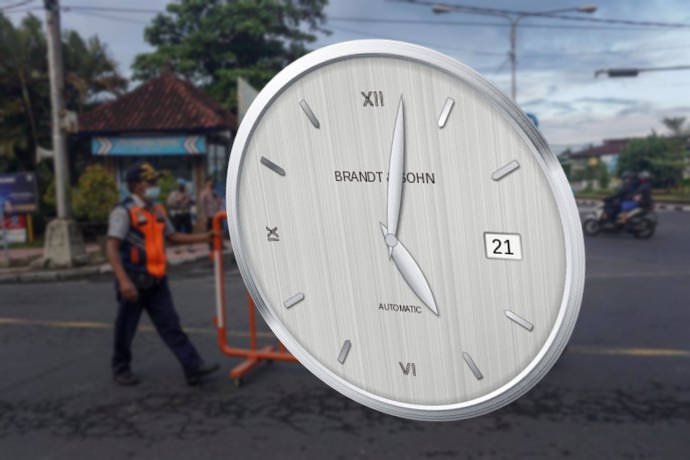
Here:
h=5 m=2
